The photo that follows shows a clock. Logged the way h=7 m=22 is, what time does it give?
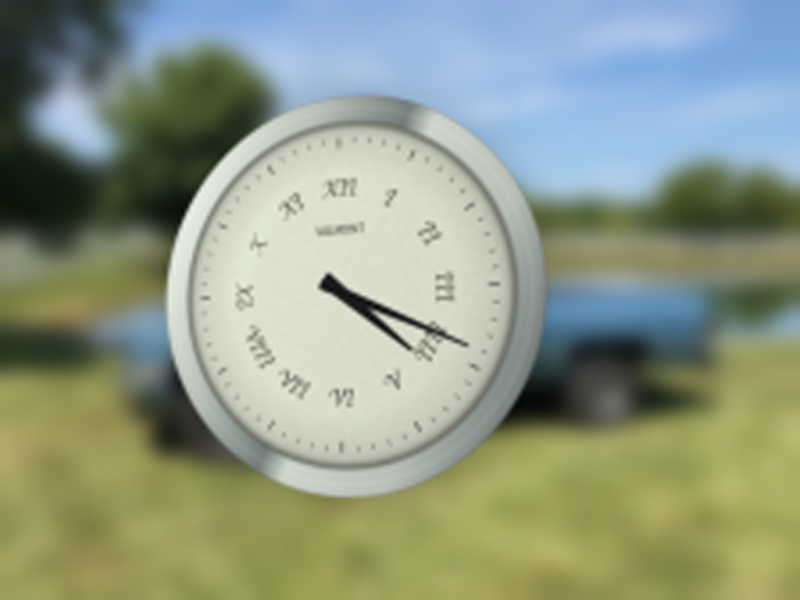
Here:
h=4 m=19
